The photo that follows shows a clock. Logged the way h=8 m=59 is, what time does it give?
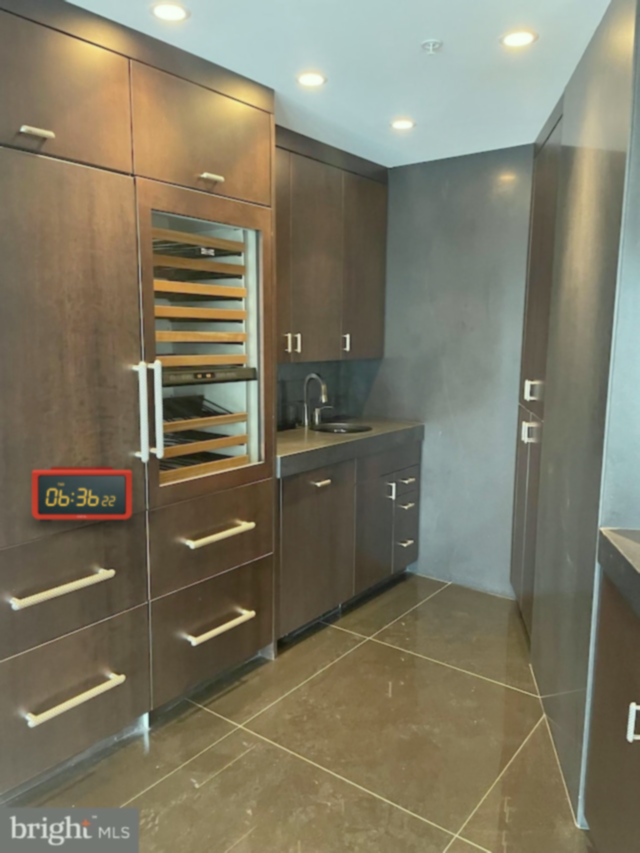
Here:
h=6 m=36
